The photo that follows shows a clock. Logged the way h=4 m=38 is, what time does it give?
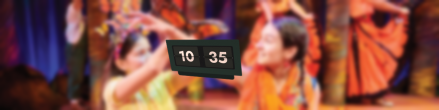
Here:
h=10 m=35
